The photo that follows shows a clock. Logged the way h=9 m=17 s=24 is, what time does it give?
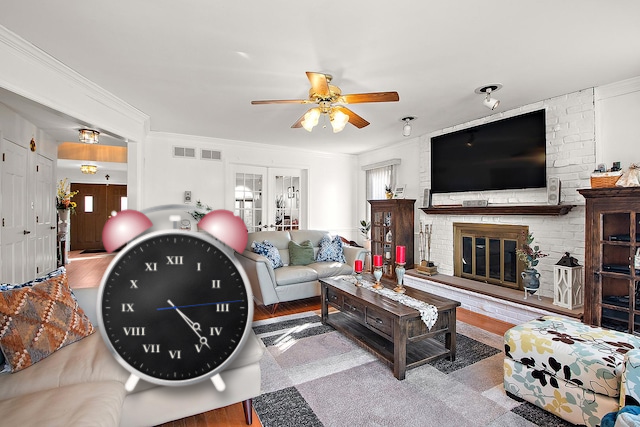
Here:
h=4 m=23 s=14
